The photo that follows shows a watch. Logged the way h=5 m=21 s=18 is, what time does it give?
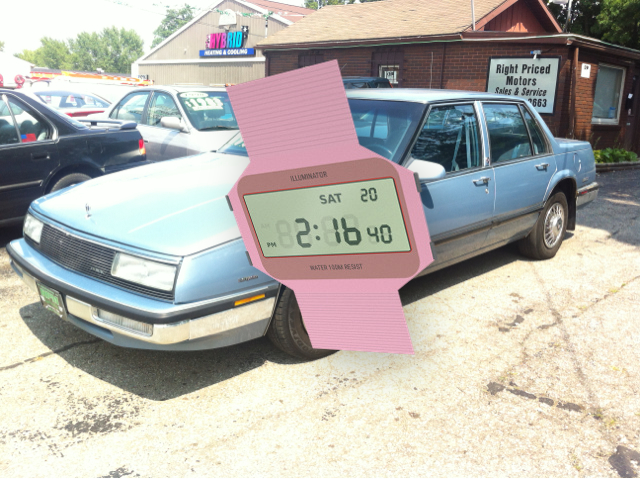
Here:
h=2 m=16 s=40
